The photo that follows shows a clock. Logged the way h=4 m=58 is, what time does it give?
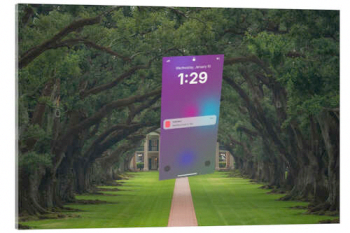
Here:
h=1 m=29
